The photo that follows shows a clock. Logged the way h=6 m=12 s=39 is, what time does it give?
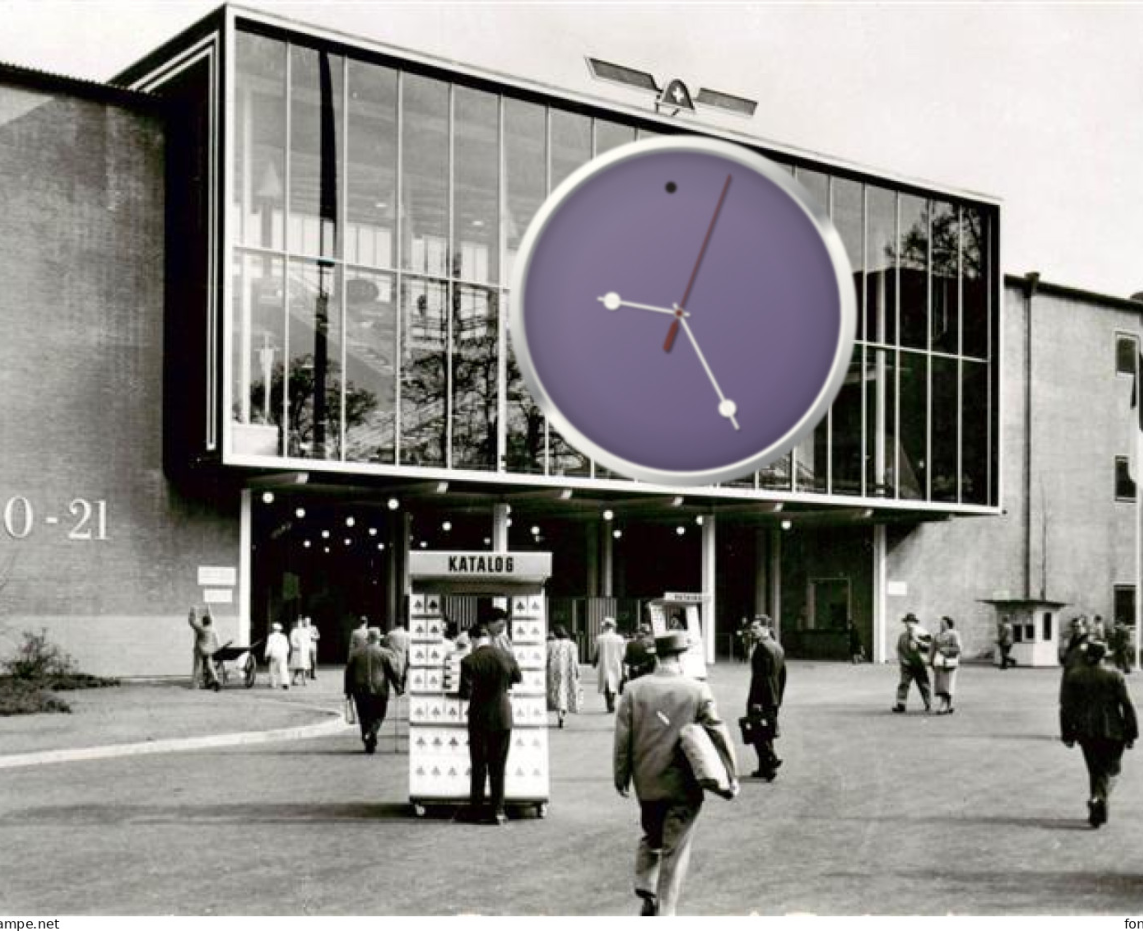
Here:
h=9 m=26 s=4
